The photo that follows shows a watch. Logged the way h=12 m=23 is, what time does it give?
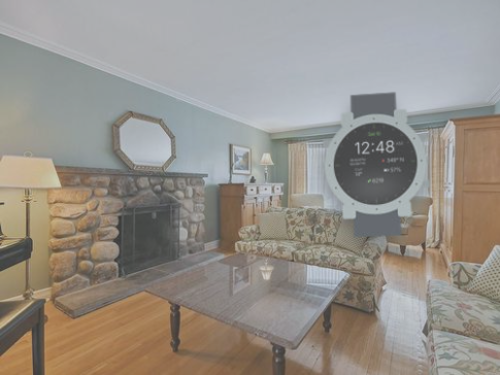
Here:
h=12 m=48
